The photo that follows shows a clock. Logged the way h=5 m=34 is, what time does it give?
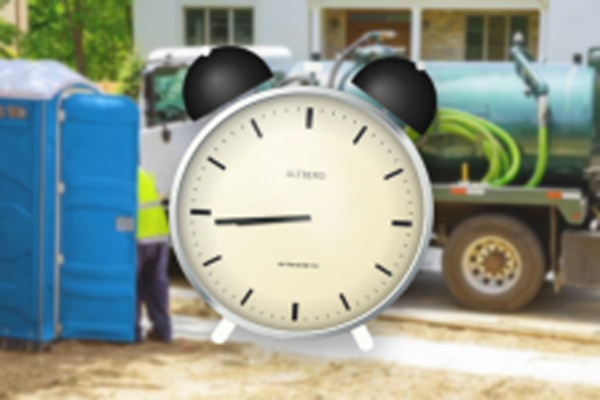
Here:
h=8 m=44
